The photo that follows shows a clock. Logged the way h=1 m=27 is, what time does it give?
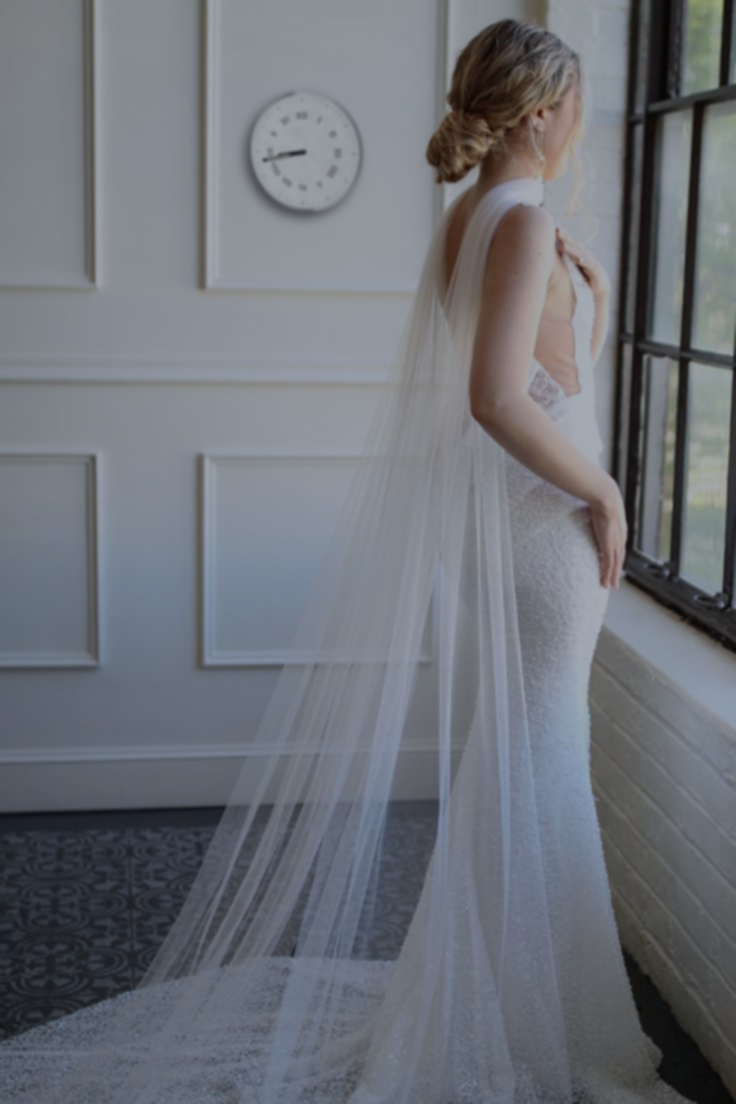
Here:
h=8 m=43
